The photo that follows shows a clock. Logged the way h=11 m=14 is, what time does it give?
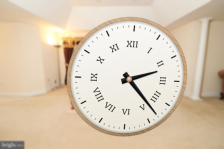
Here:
h=2 m=23
